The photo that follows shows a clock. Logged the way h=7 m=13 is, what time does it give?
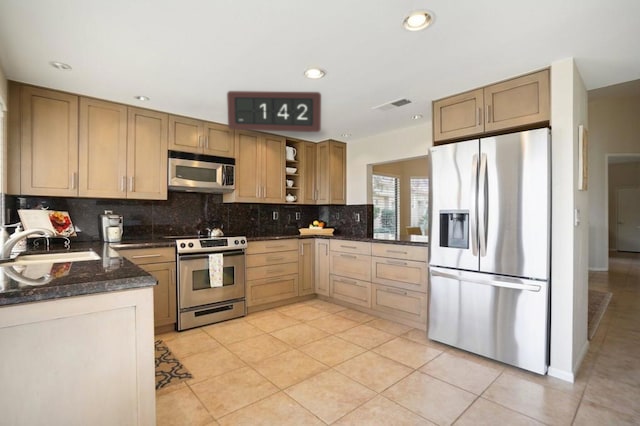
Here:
h=1 m=42
